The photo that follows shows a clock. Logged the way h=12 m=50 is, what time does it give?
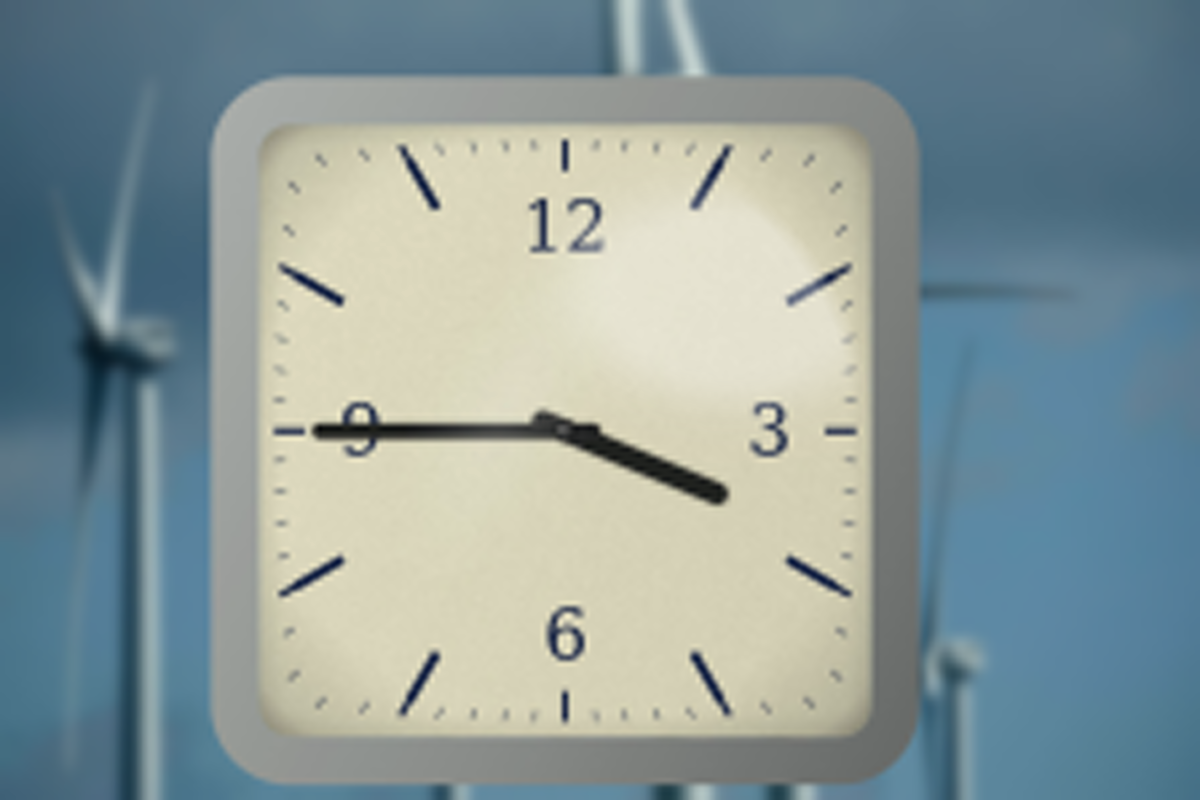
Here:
h=3 m=45
